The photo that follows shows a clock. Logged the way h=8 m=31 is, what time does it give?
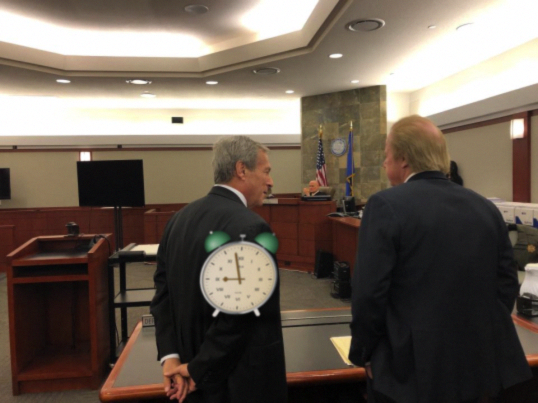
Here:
h=8 m=58
